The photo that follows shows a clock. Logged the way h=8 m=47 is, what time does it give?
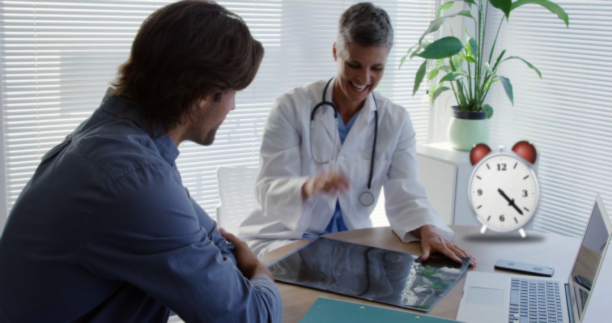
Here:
h=4 m=22
